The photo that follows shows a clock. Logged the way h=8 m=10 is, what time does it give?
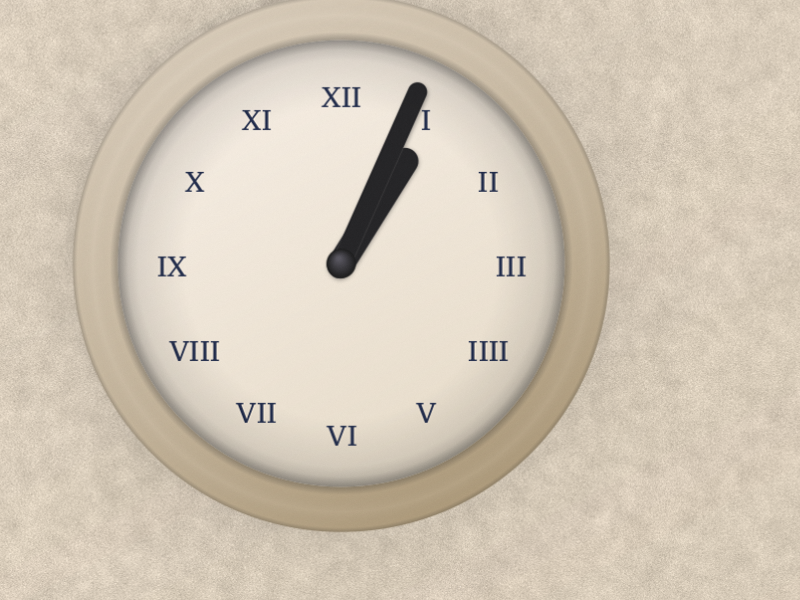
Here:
h=1 m=4
